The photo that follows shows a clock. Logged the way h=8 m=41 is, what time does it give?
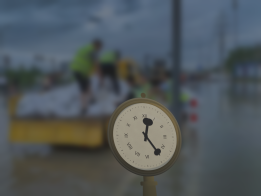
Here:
h=12 m=24
